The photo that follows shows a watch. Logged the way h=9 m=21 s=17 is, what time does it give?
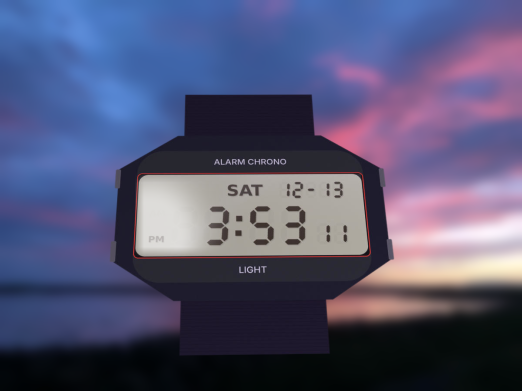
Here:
h=3 m=53 s=11
